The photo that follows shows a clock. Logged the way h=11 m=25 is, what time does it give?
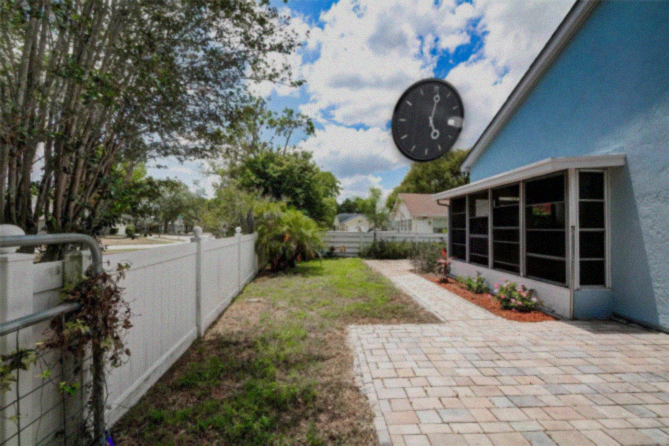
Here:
h=5 m=1
